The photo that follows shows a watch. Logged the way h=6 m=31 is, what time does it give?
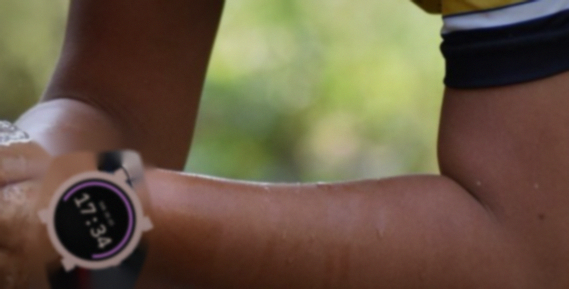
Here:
h=17 m=34
